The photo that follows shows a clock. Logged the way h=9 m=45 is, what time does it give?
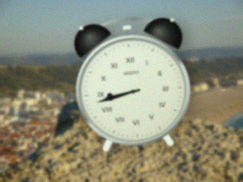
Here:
h=8 m=43
